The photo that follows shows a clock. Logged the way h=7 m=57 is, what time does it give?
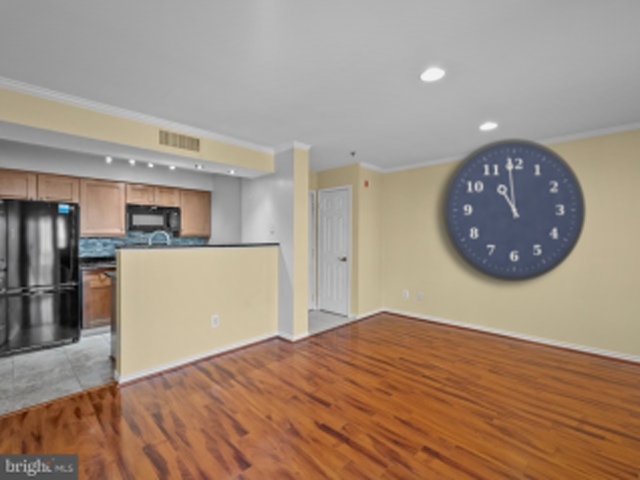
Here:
h=10 m=59
